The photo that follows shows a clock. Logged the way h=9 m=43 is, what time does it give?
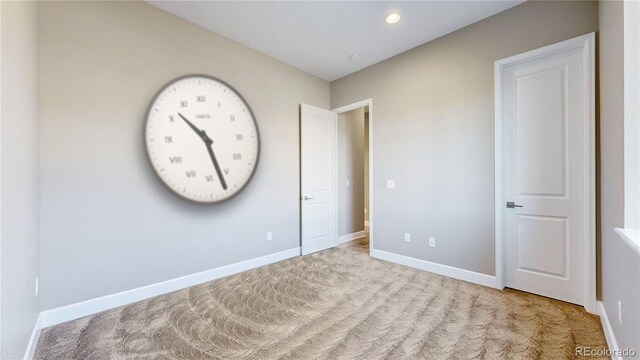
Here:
h=10 m=27
